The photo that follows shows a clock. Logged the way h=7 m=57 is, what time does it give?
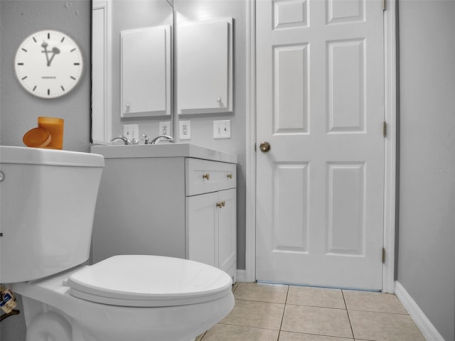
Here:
h=12 m=58
